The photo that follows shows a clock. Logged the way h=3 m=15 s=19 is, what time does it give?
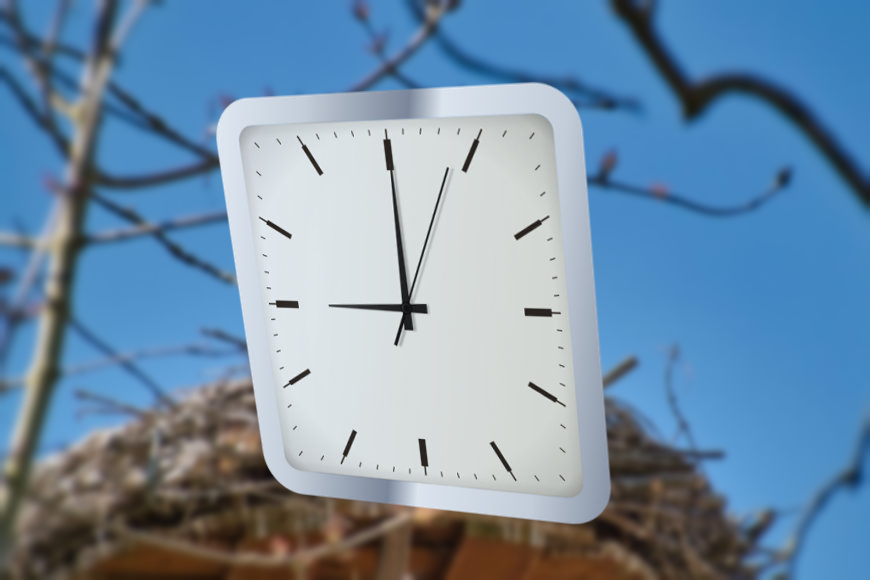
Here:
h=9 m=0 s=4
